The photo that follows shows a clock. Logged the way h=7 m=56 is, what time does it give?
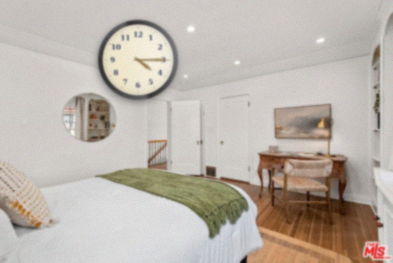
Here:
h=4 m=15
